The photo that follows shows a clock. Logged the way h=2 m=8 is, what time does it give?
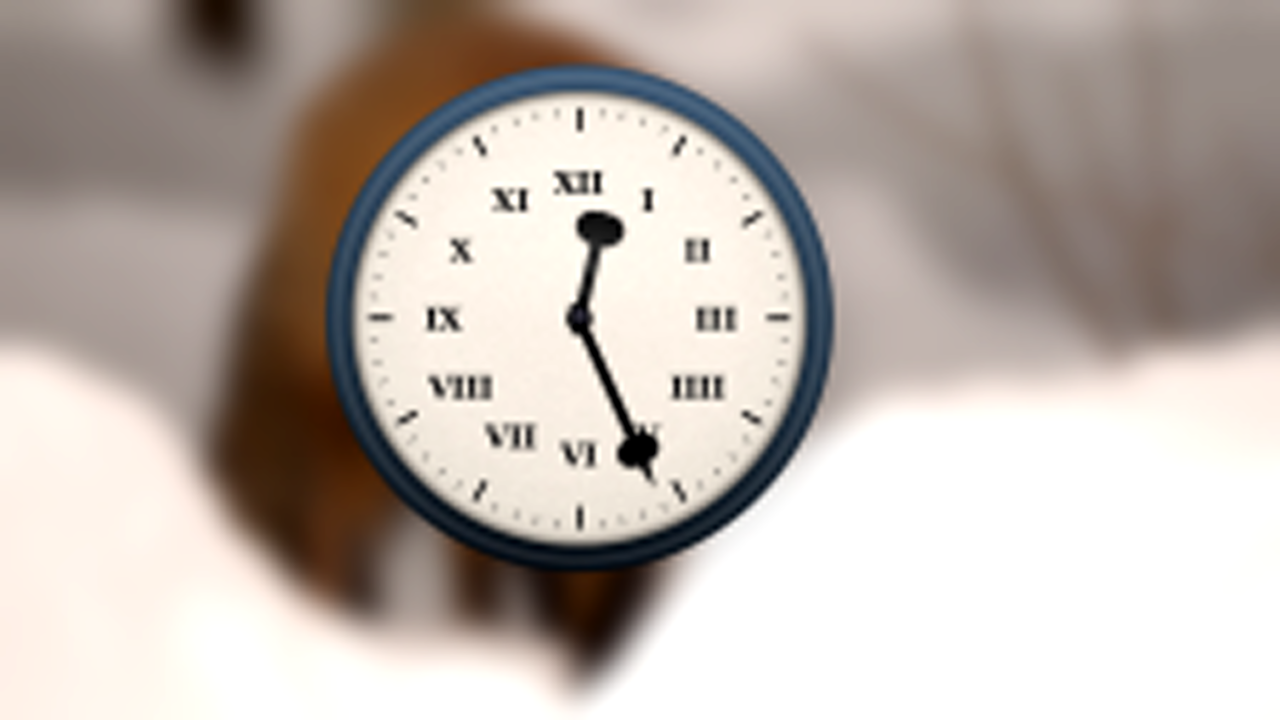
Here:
h=12 m=26
